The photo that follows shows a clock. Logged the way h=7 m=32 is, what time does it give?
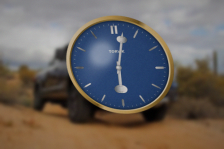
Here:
h=6 m=2
